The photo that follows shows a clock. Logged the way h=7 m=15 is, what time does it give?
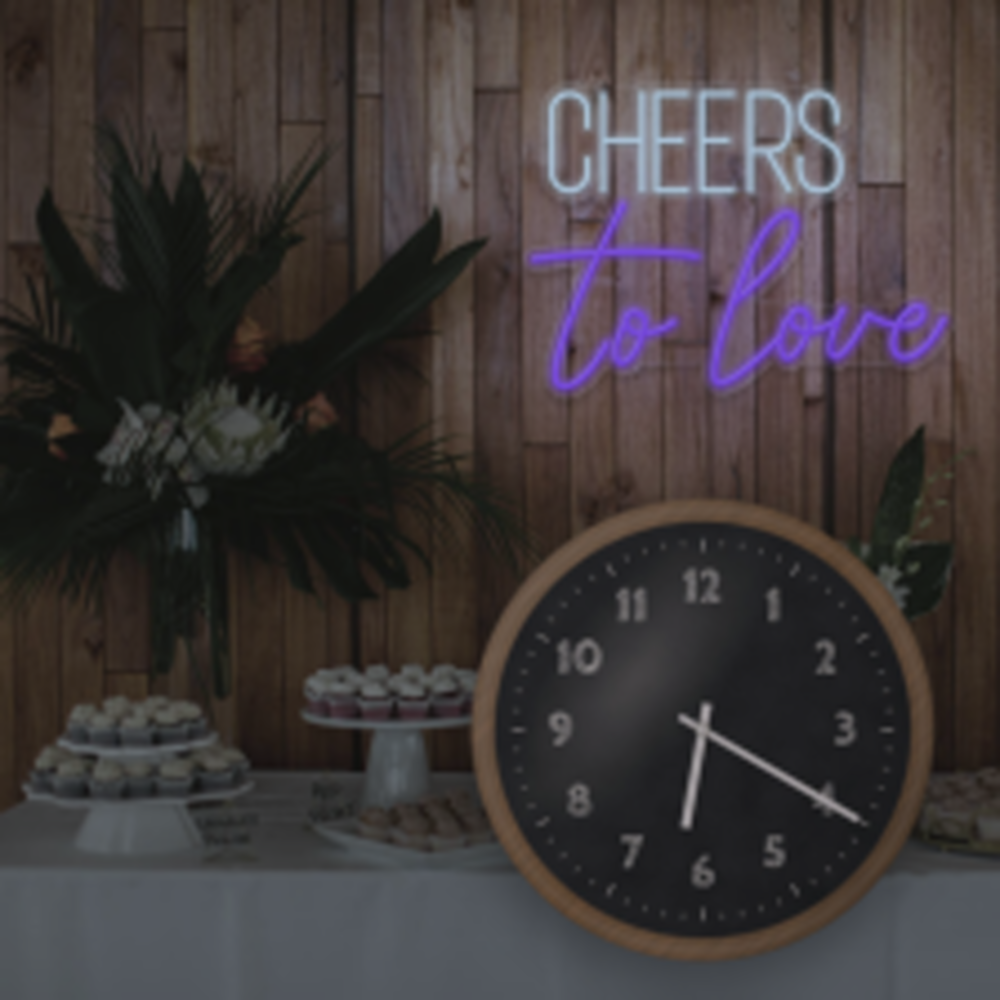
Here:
h=6 m=20
